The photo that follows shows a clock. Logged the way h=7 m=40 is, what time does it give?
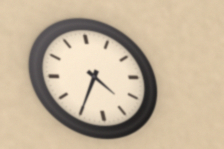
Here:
h=4 m=35
